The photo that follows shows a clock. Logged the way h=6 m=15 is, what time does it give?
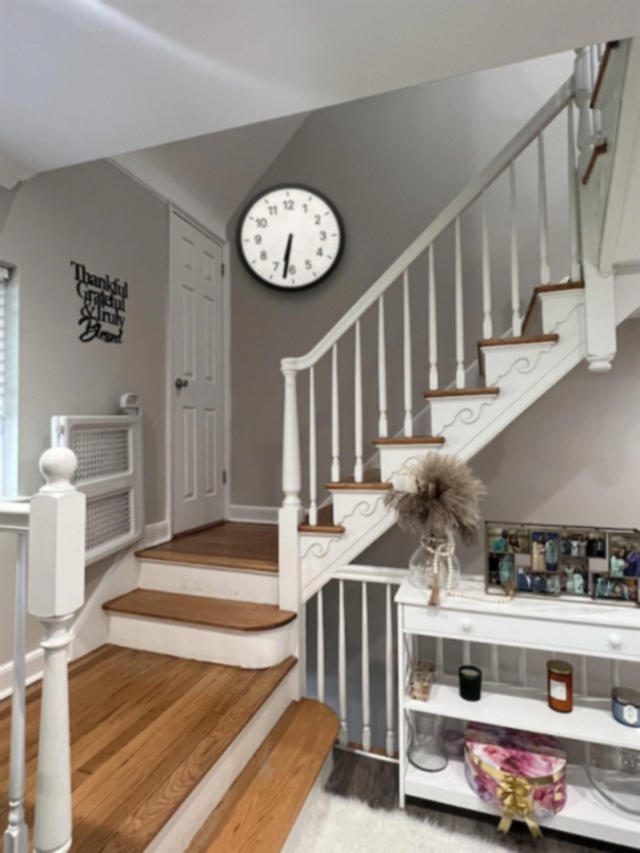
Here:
h=6 m=32
